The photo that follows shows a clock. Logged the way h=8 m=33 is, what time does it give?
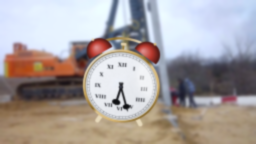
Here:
h=6 m=27
